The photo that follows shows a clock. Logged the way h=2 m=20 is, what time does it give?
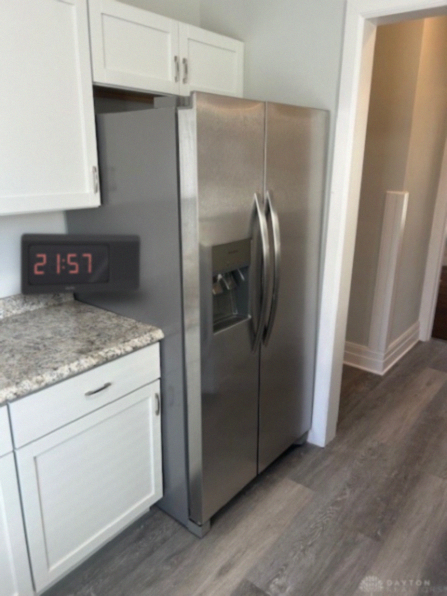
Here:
h=21 m=57
